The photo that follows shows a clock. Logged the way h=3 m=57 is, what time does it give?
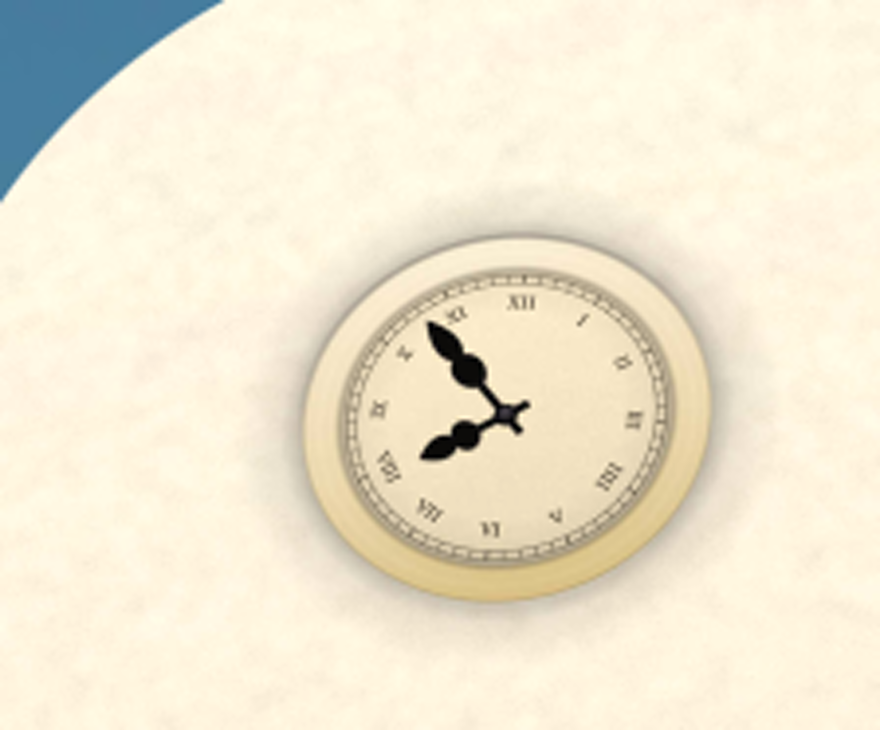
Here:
h=7 m=53
